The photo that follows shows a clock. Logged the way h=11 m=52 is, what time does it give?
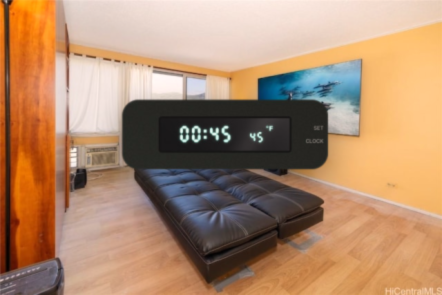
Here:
h=0 m=45
